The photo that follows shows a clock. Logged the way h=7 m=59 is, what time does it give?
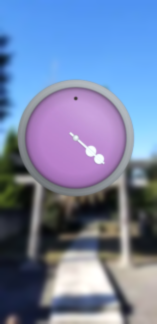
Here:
h=4 m=22
